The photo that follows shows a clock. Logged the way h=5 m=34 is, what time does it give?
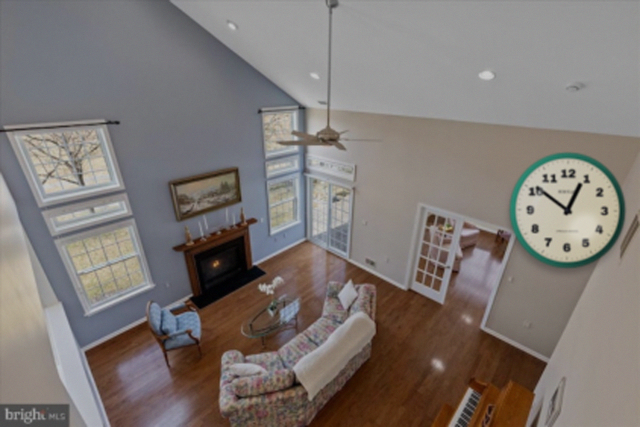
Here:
h=12 m=51
